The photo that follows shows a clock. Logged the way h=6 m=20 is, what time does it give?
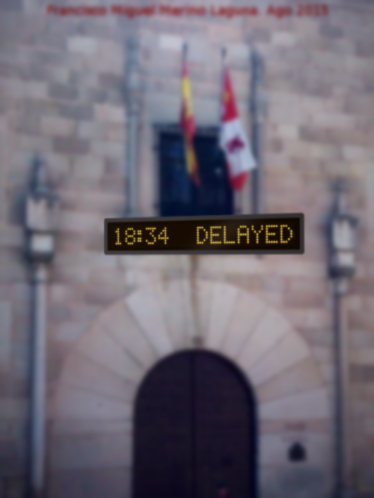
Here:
h=18 m=34
